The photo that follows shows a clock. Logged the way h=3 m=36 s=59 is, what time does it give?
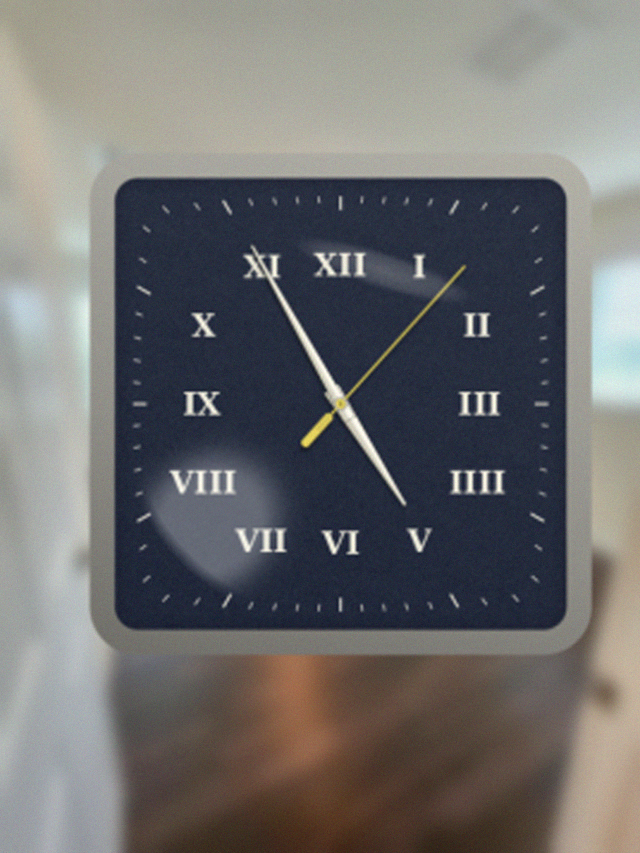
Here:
h=4 m=55 s=7
